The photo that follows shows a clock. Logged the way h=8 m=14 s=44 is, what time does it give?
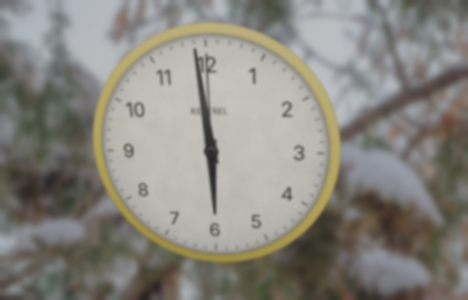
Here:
h=5 m=59 s=0
